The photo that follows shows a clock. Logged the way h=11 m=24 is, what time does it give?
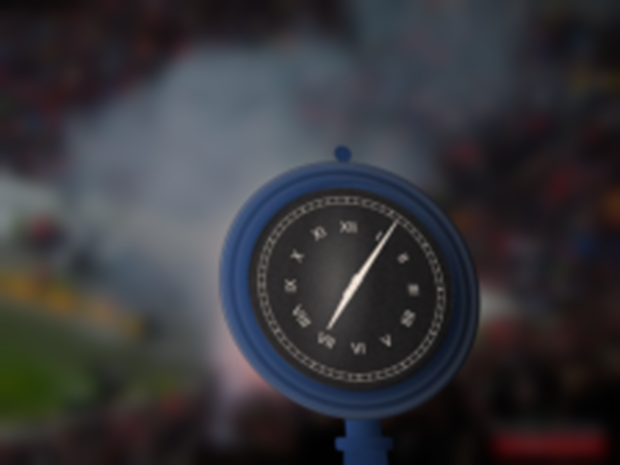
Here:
h=7 m=6
